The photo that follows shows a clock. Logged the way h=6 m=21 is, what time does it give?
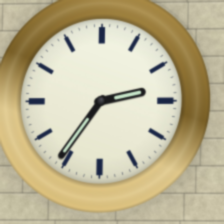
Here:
h=2 m=36
